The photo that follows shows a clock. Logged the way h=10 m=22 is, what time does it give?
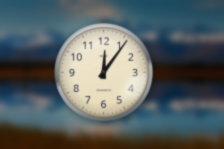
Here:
h=12 m=6
